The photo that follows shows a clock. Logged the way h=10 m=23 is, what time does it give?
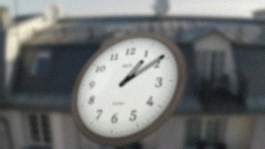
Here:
h=1 m=9
